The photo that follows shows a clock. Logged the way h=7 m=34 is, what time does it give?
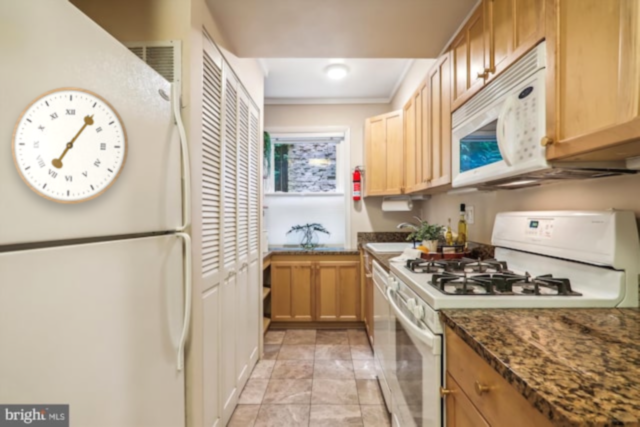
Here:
h=7 m=6
